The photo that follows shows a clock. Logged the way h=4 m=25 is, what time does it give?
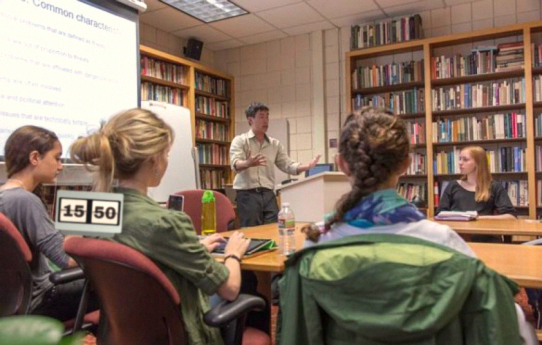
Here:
h=15 m=50
